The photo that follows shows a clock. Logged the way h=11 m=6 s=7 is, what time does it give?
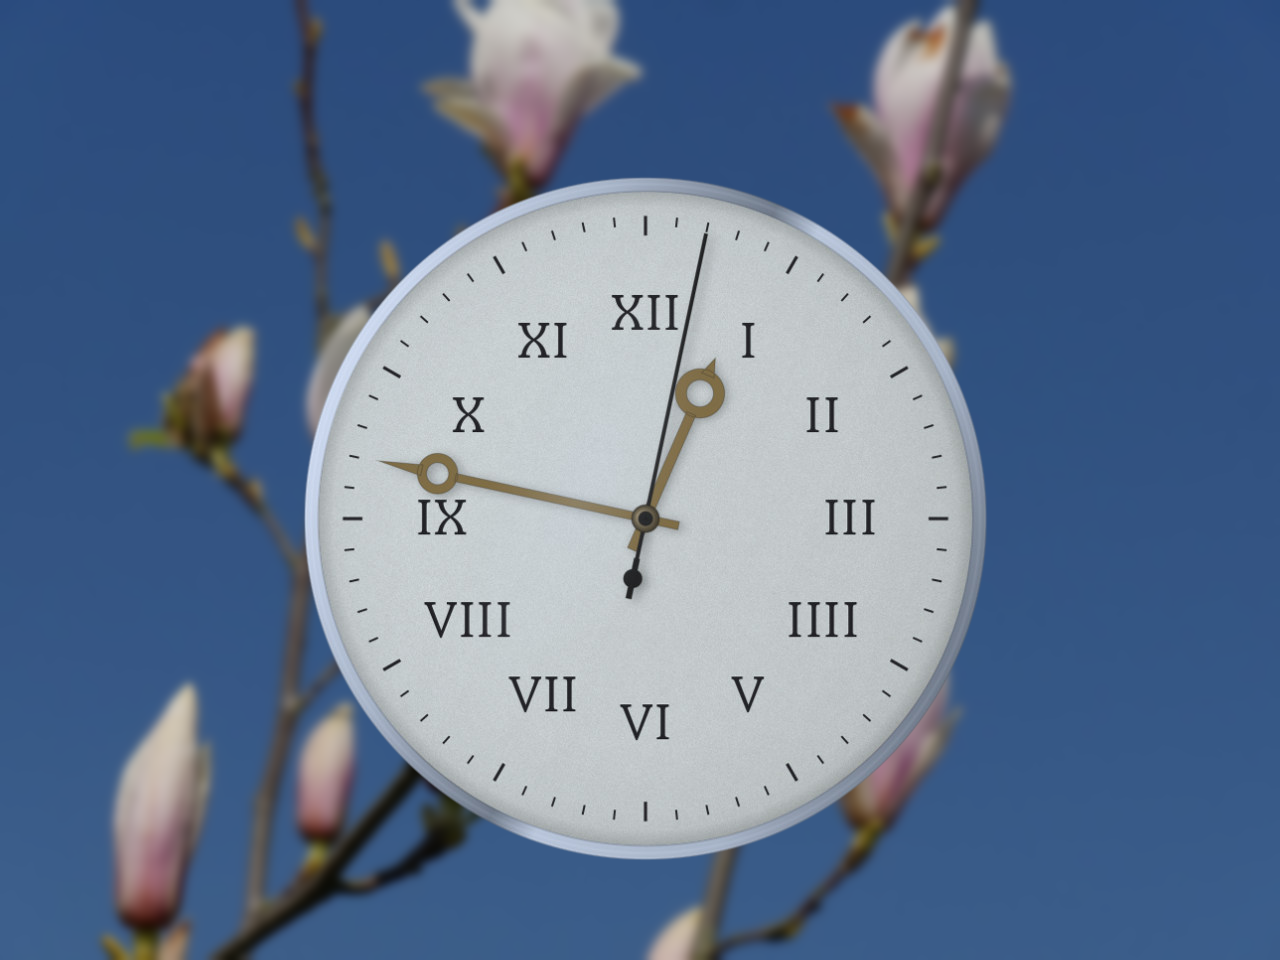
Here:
h=12 m=47 s=2
